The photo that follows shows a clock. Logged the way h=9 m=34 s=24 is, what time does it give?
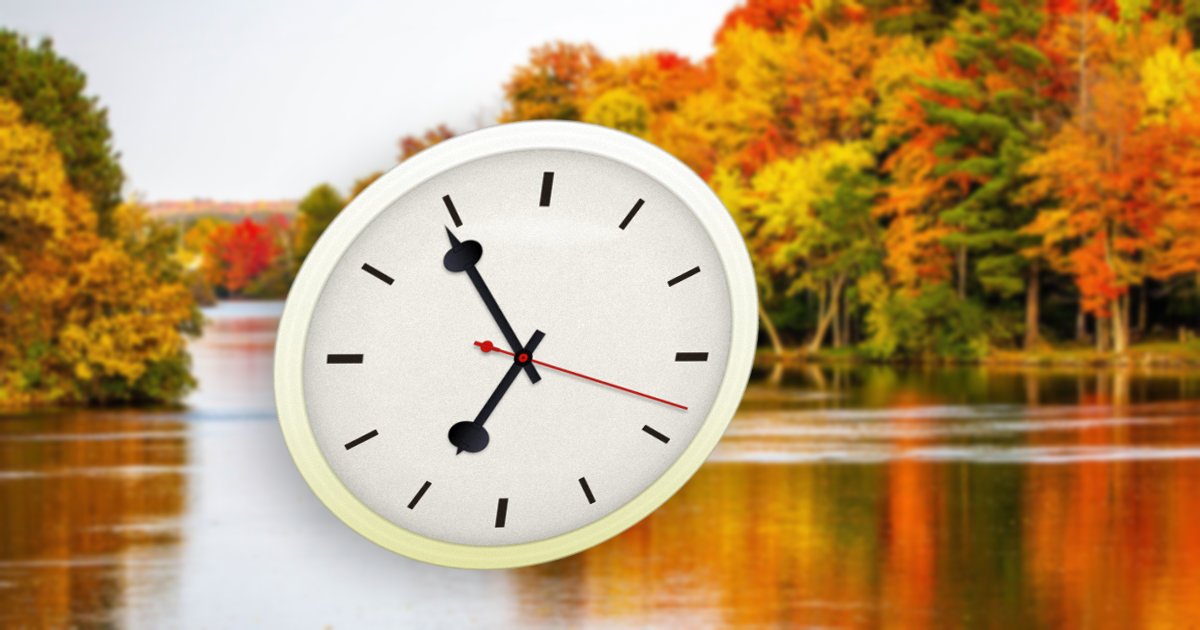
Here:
h=6 m=54 s=18
